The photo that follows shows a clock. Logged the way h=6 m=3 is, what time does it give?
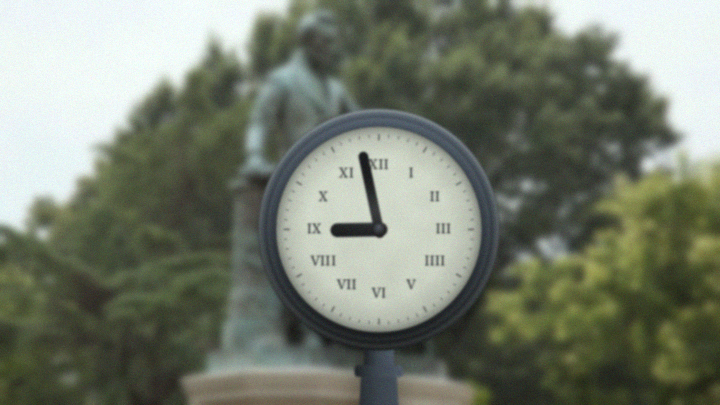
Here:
h=8 m=58
